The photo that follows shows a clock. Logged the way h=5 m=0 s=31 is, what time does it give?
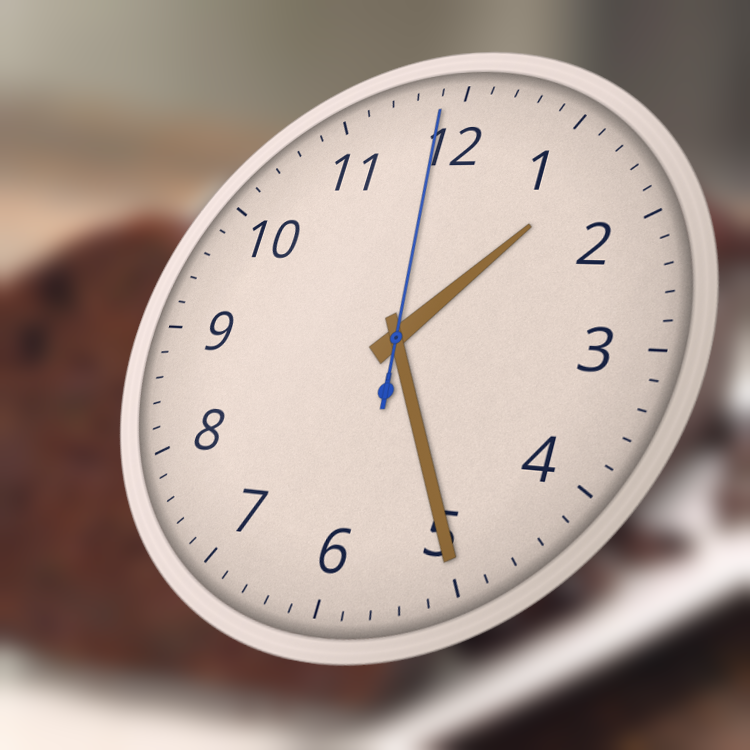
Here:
h=1 m=24 s=59
